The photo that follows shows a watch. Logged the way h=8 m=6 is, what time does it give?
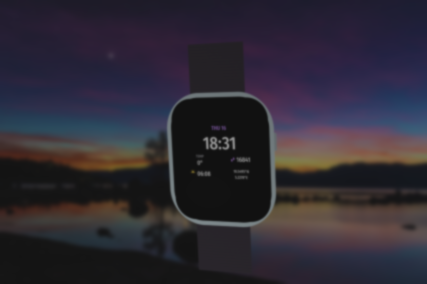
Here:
h=18 m=31
